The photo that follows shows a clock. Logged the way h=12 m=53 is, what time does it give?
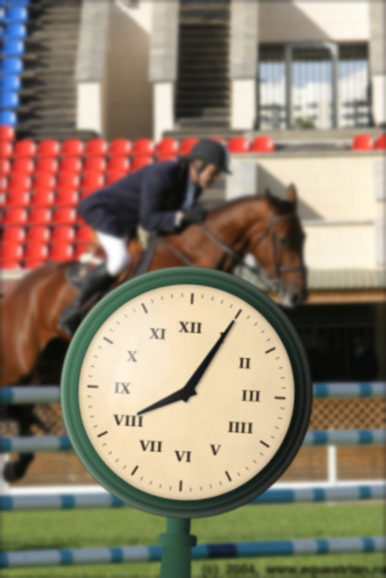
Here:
h=8 m=5
